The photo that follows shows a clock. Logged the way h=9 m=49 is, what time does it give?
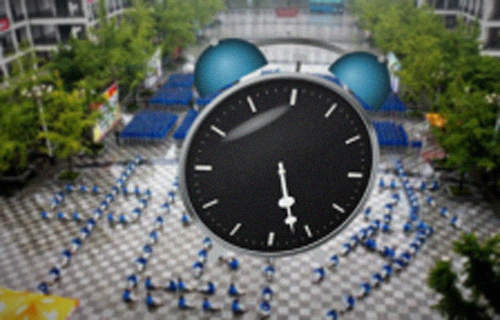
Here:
h=5 m=27
